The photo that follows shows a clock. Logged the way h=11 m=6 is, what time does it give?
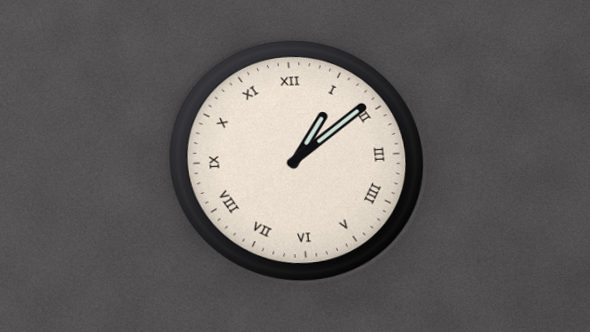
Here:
h=1 m=9
